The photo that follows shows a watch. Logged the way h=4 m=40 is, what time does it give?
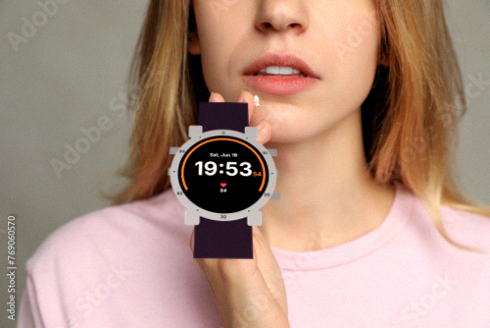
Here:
h=19 m=53
